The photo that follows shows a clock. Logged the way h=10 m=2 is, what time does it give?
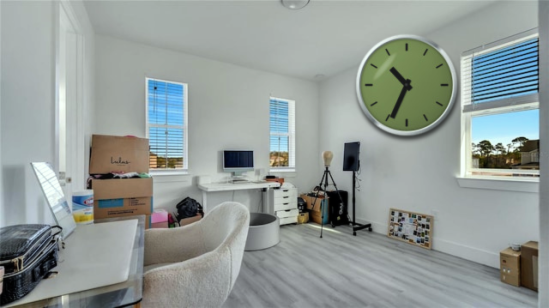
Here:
h=10 m=34
